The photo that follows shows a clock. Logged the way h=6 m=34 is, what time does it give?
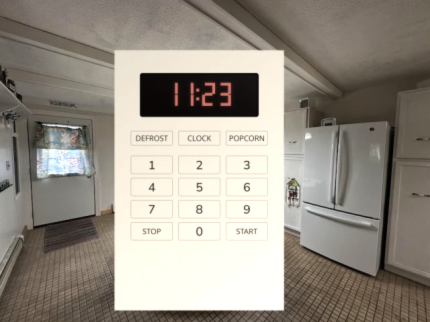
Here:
h=11 m=23
